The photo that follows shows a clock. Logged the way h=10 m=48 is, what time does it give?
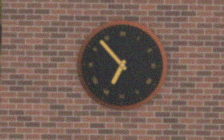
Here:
h=6 m=53
